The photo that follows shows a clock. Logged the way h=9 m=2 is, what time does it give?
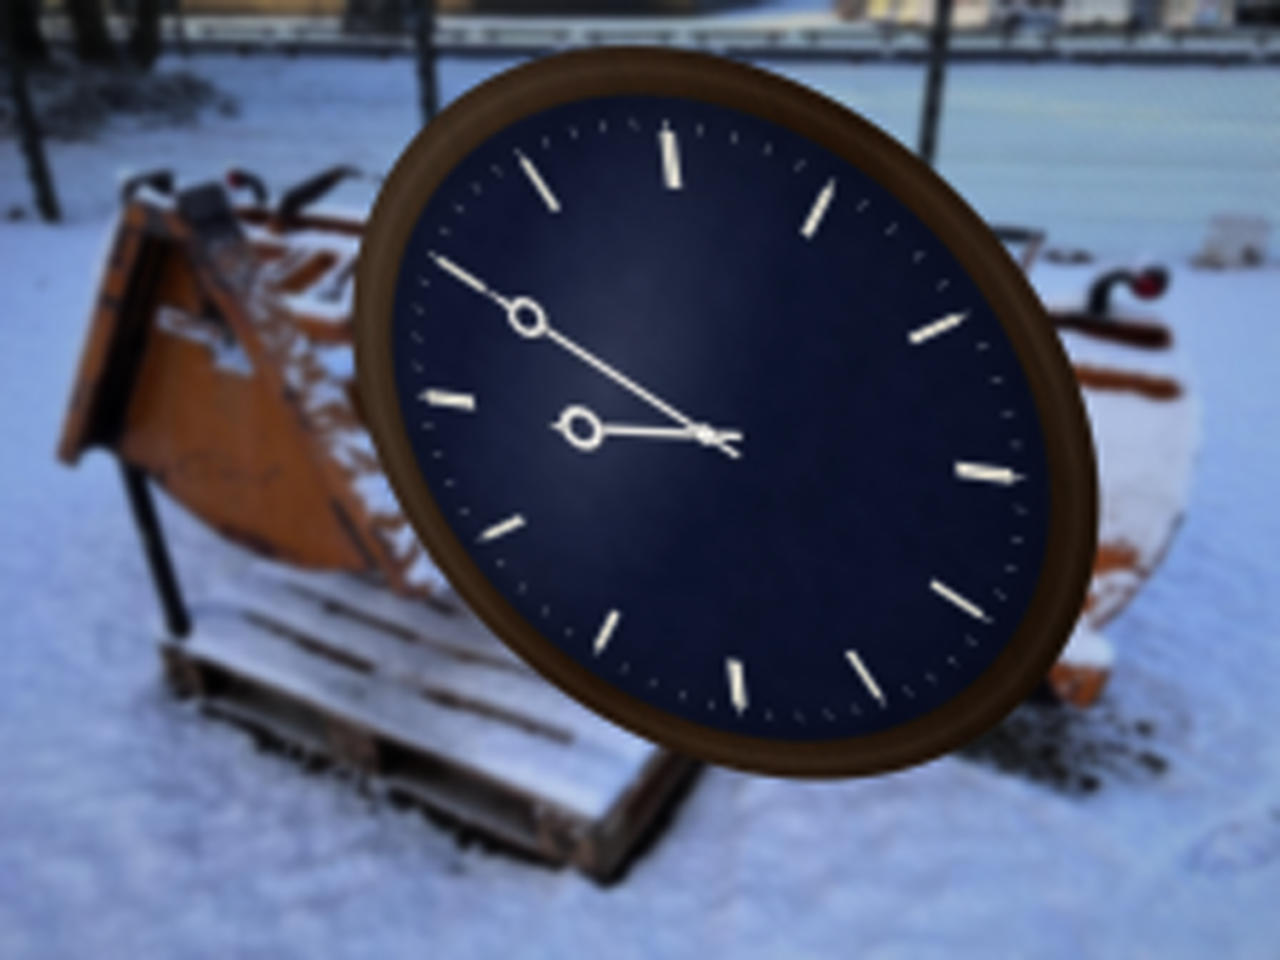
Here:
h=8 m=50
